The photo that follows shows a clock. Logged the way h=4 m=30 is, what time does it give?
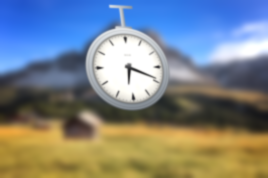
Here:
h=6 m=19
